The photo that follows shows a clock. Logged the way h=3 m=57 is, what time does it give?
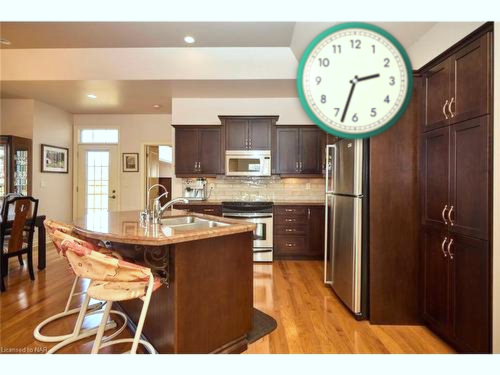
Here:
h=2 m=33
